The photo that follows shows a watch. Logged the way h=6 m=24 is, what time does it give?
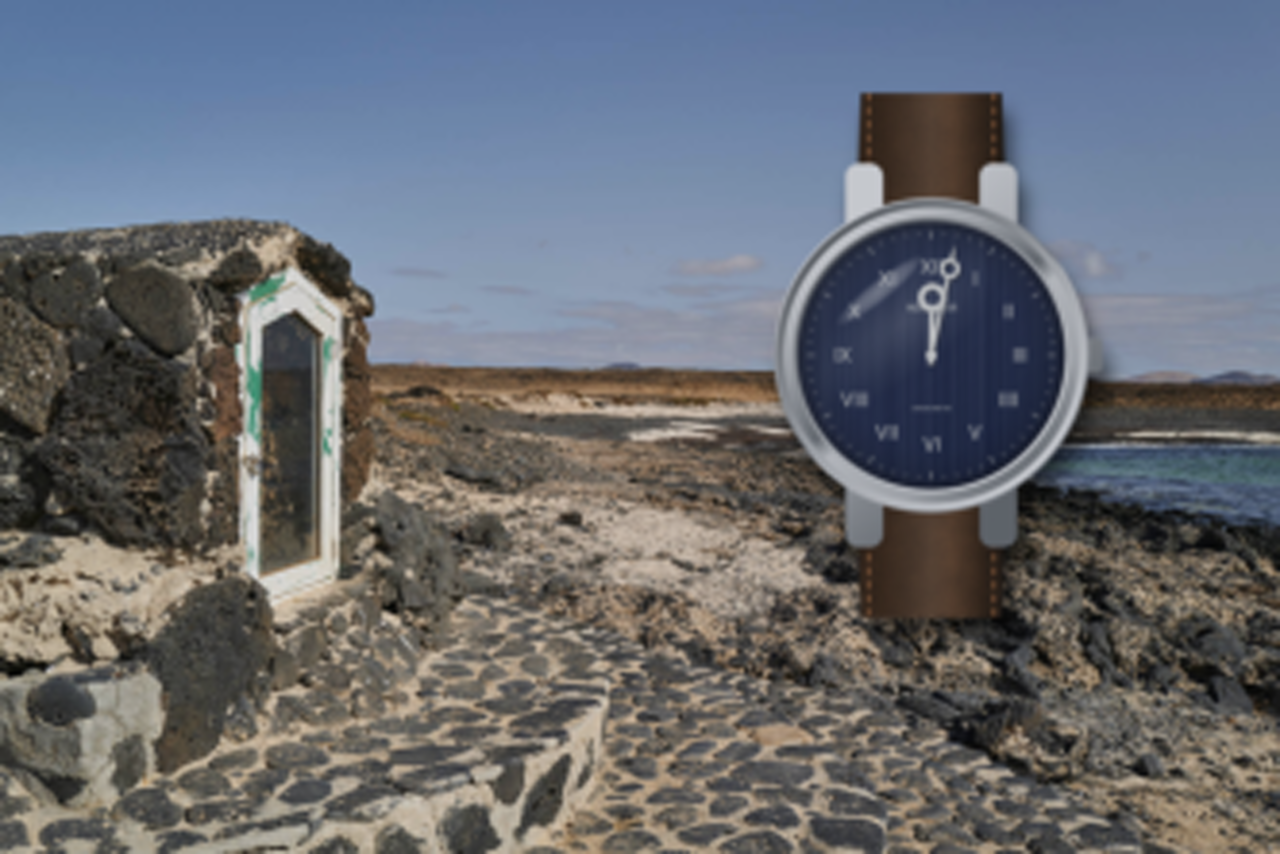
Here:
h=12 m=2
